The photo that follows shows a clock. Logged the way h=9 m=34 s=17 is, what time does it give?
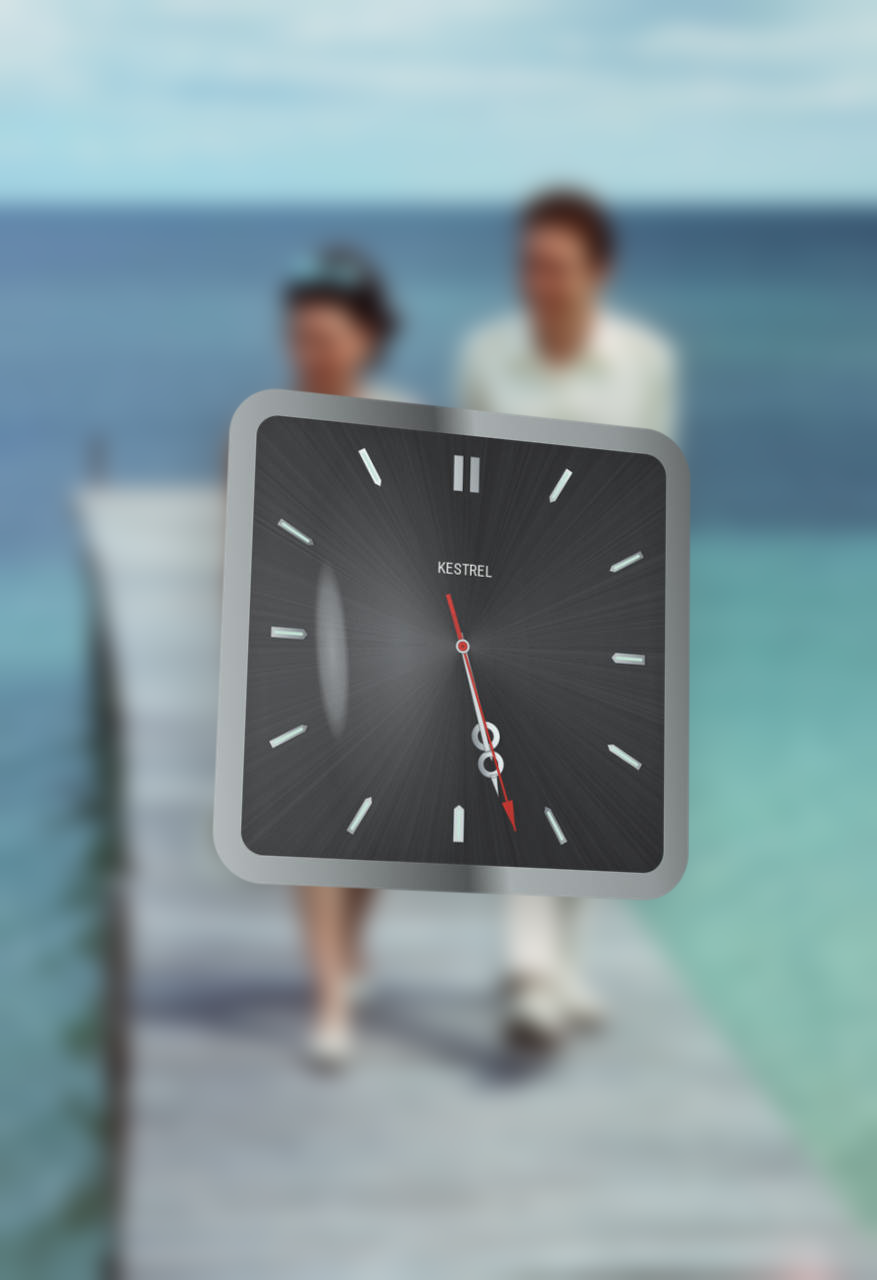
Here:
h=5 m=27 s=27
